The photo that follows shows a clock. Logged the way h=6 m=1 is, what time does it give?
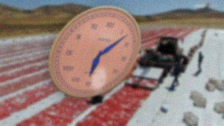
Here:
h=6 m=7
